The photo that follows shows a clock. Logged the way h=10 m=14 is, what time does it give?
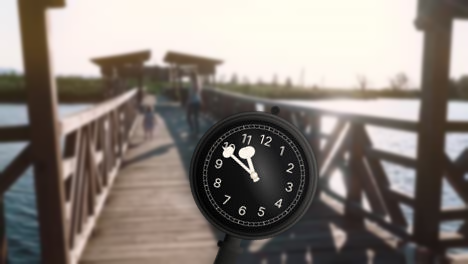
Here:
h=10 m=49
